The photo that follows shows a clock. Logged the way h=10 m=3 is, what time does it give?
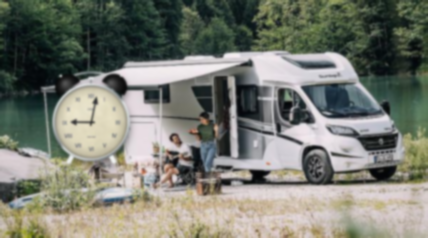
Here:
h=9 m=2
